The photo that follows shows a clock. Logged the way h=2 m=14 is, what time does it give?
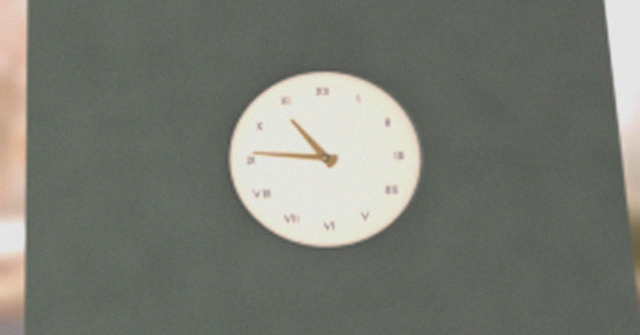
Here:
h=10 m=46
